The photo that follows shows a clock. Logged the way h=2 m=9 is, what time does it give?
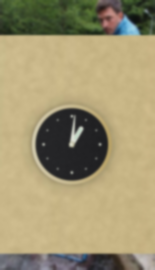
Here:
h=1 m=1
